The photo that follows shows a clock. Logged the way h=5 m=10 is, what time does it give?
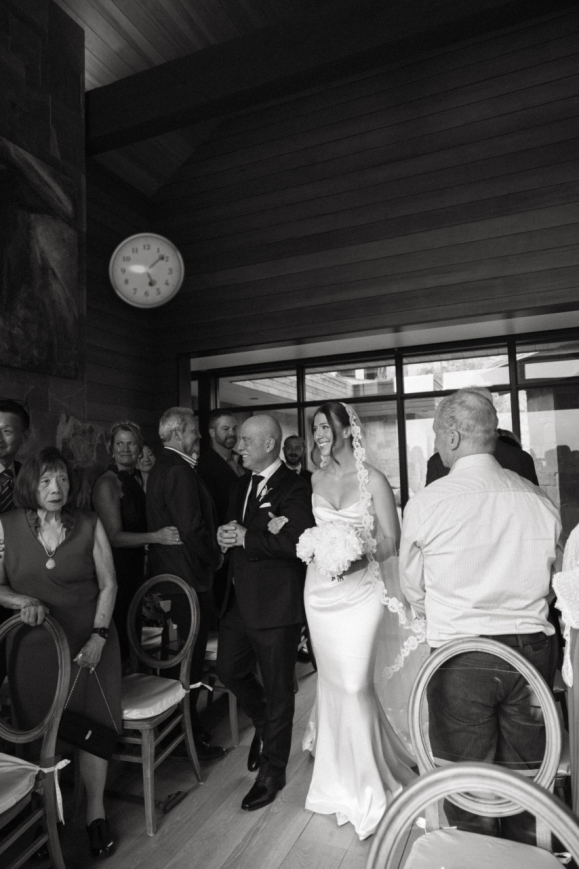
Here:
h=5 m=8
